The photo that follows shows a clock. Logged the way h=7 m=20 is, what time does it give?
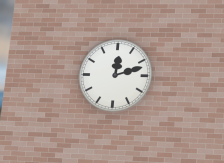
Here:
h=12 m=12
